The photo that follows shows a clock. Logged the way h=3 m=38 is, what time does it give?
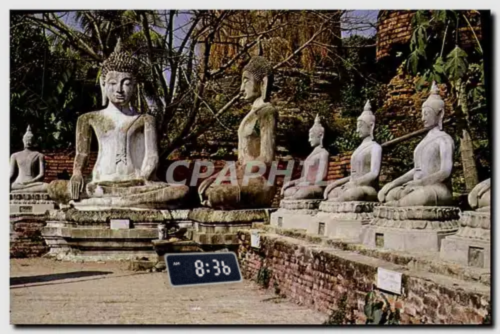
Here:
h=8 m=36
